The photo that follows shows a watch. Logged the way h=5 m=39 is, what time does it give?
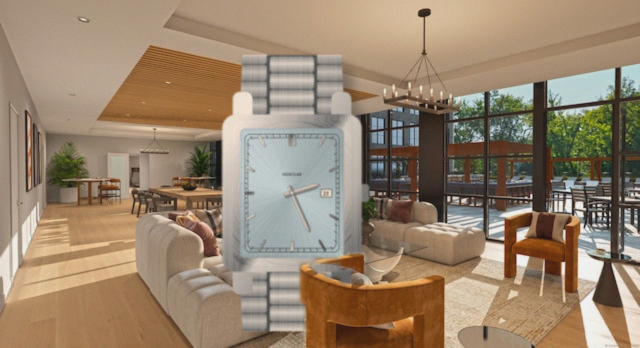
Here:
h=2 m=26
